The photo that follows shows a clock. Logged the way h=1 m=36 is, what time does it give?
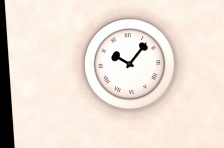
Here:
h=10 m=7
